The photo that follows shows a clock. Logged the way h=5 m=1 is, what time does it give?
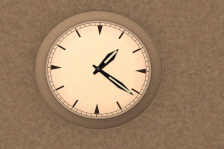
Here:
h=1 m=21
